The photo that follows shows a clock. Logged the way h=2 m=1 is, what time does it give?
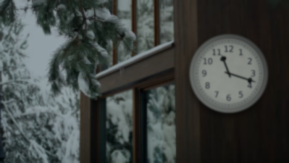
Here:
h=11 m=18
